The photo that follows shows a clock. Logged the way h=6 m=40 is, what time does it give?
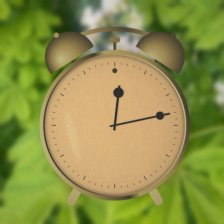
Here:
h=12 m=13
